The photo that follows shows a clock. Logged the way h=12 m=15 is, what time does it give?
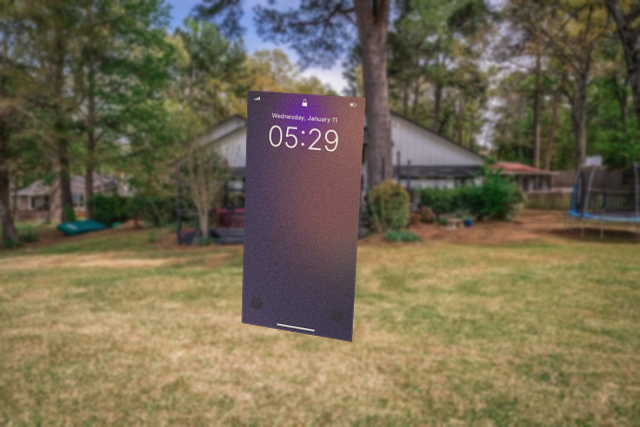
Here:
h=5 m=29
